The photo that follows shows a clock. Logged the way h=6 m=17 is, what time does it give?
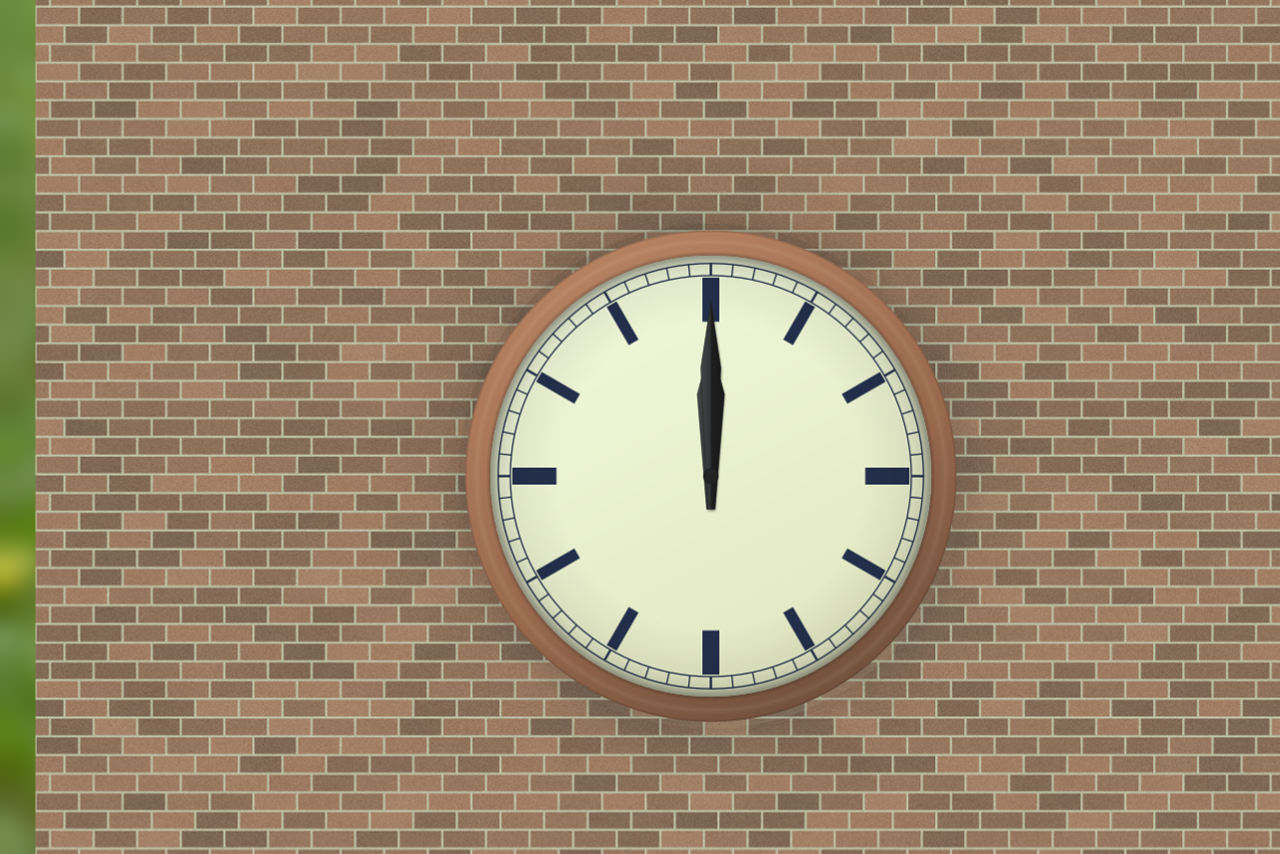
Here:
h=12 m=0
